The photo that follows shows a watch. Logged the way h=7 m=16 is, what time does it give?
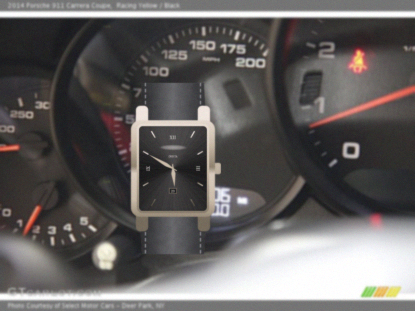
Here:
h=5 m=50
